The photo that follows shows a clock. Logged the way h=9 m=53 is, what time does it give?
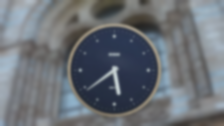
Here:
h=5 m=39
